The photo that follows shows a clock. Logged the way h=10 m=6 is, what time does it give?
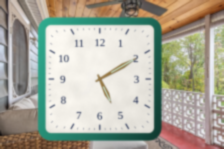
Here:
h=5 m=10
